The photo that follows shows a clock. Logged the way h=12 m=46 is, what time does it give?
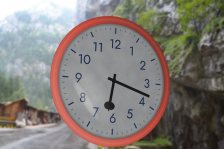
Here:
h=6 m=18
